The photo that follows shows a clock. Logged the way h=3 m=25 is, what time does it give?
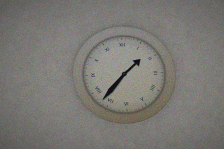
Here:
h=1 m=37
